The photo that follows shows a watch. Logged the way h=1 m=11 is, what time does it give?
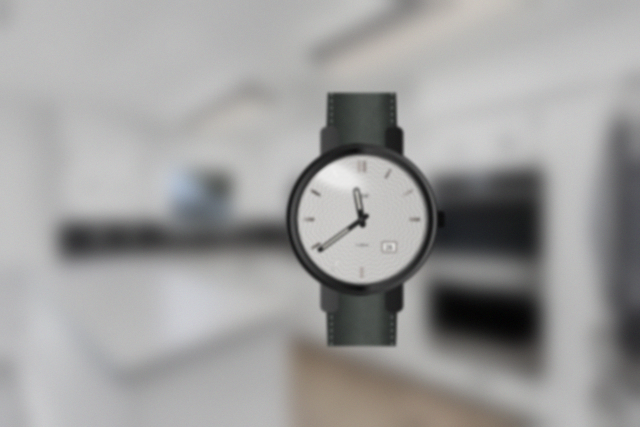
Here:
h=11 m=39
